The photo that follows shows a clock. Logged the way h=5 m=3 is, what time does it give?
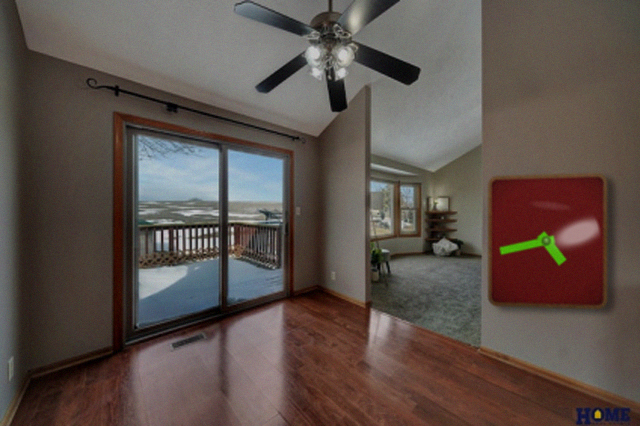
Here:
h=4 m=43
